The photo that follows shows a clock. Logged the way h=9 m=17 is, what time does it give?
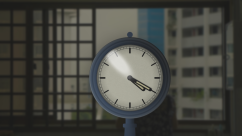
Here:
h=4 m=20
